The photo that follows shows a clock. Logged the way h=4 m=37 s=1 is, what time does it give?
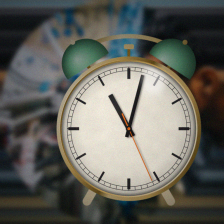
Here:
h=11 m=2 s=26
